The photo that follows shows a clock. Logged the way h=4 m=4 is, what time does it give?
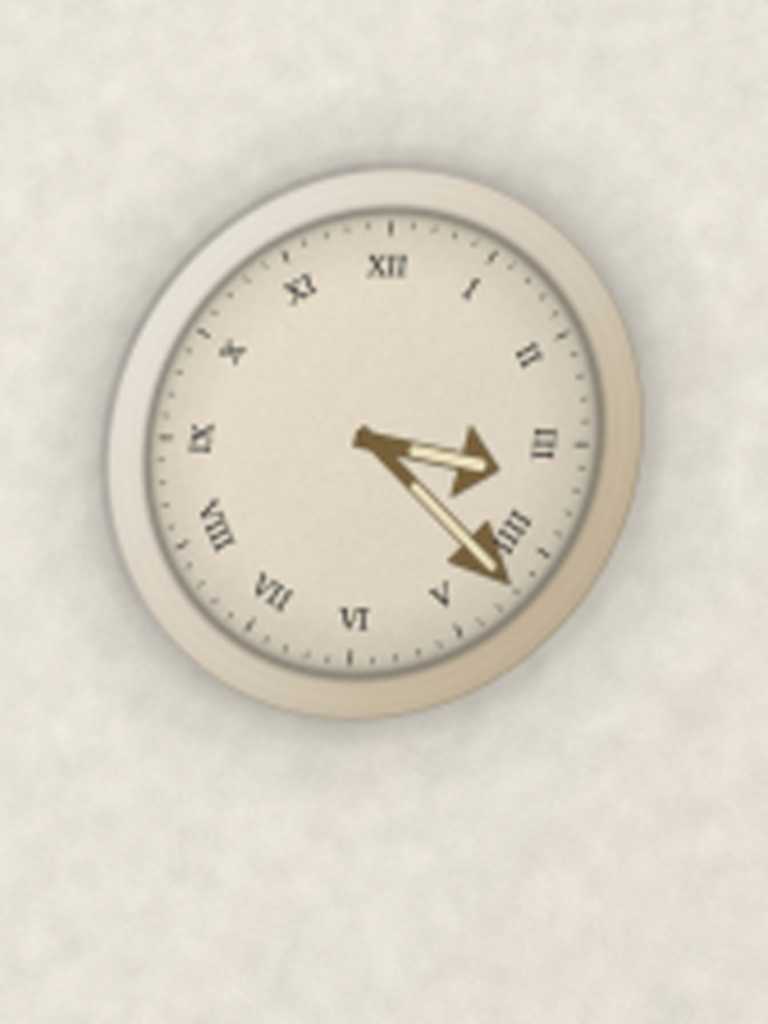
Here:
h=3 m=22
